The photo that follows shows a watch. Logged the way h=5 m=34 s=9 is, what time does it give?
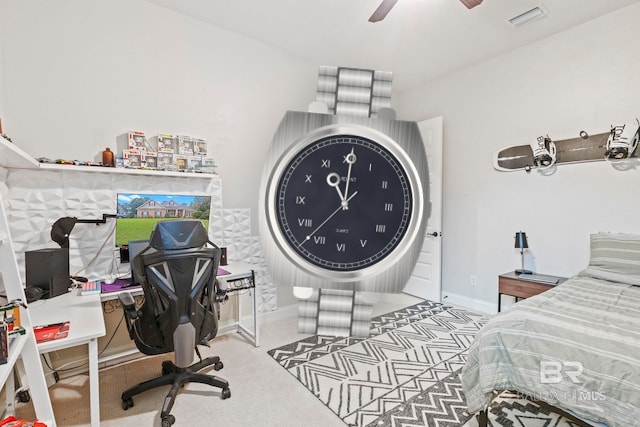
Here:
h=11 m=0 s=37
